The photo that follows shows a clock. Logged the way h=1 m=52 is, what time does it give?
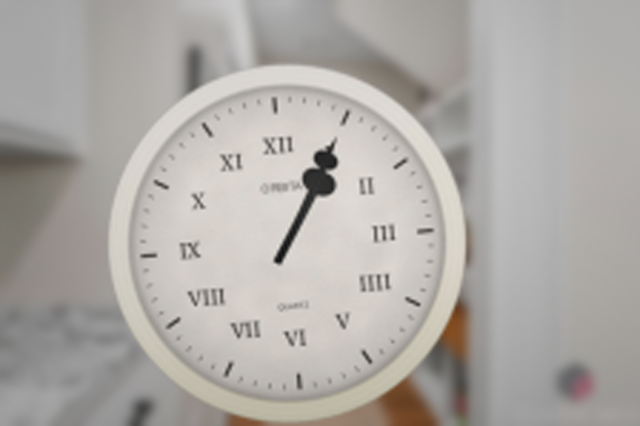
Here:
h=1 m=5
